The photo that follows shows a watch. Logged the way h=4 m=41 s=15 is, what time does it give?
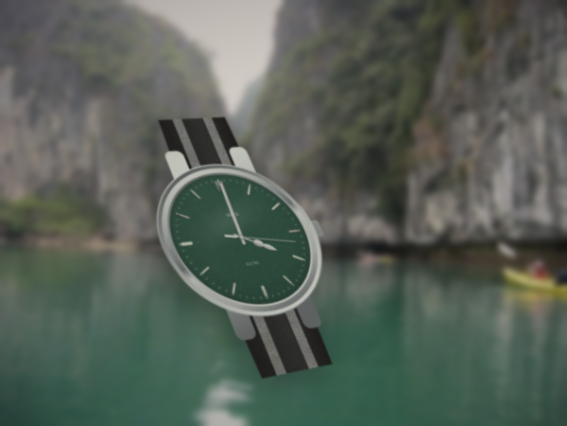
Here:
h=4 m=0 s=17
